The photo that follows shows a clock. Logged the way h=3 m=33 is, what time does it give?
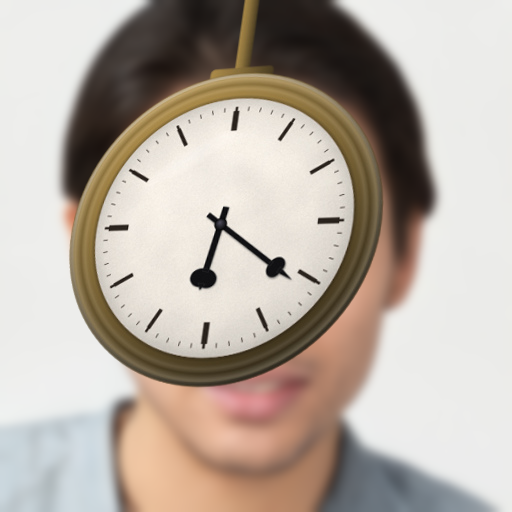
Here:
h=6 m=21
